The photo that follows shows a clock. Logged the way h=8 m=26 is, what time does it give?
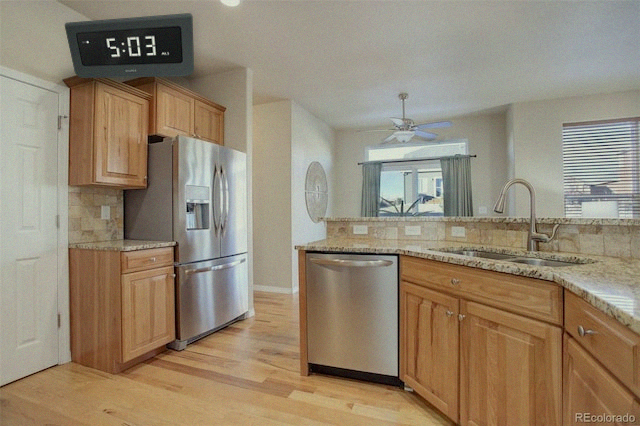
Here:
h=5 m=3
